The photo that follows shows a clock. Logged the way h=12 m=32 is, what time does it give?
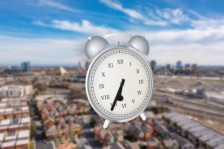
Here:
h=6 m=35
